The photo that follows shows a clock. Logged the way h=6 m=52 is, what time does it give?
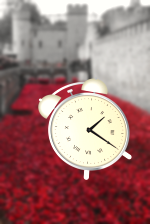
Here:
h=2 m=25
